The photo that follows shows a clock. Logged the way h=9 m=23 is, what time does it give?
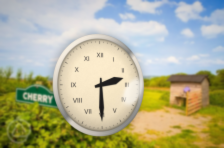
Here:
h=2 m=30
